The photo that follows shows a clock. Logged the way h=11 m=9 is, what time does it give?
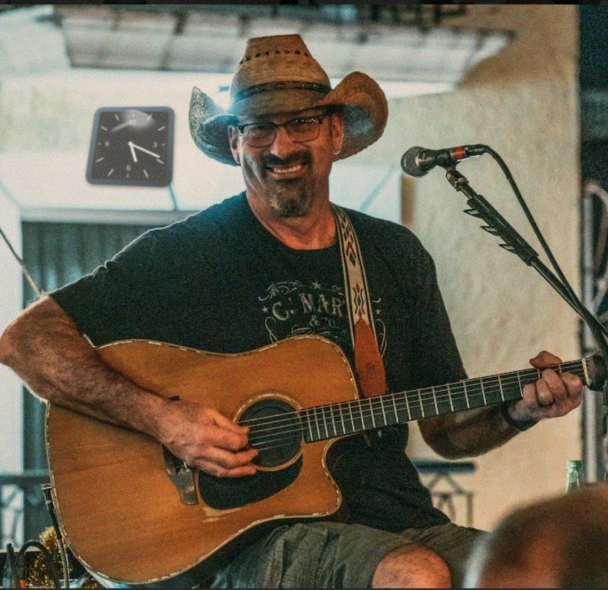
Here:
h=5 m=19
